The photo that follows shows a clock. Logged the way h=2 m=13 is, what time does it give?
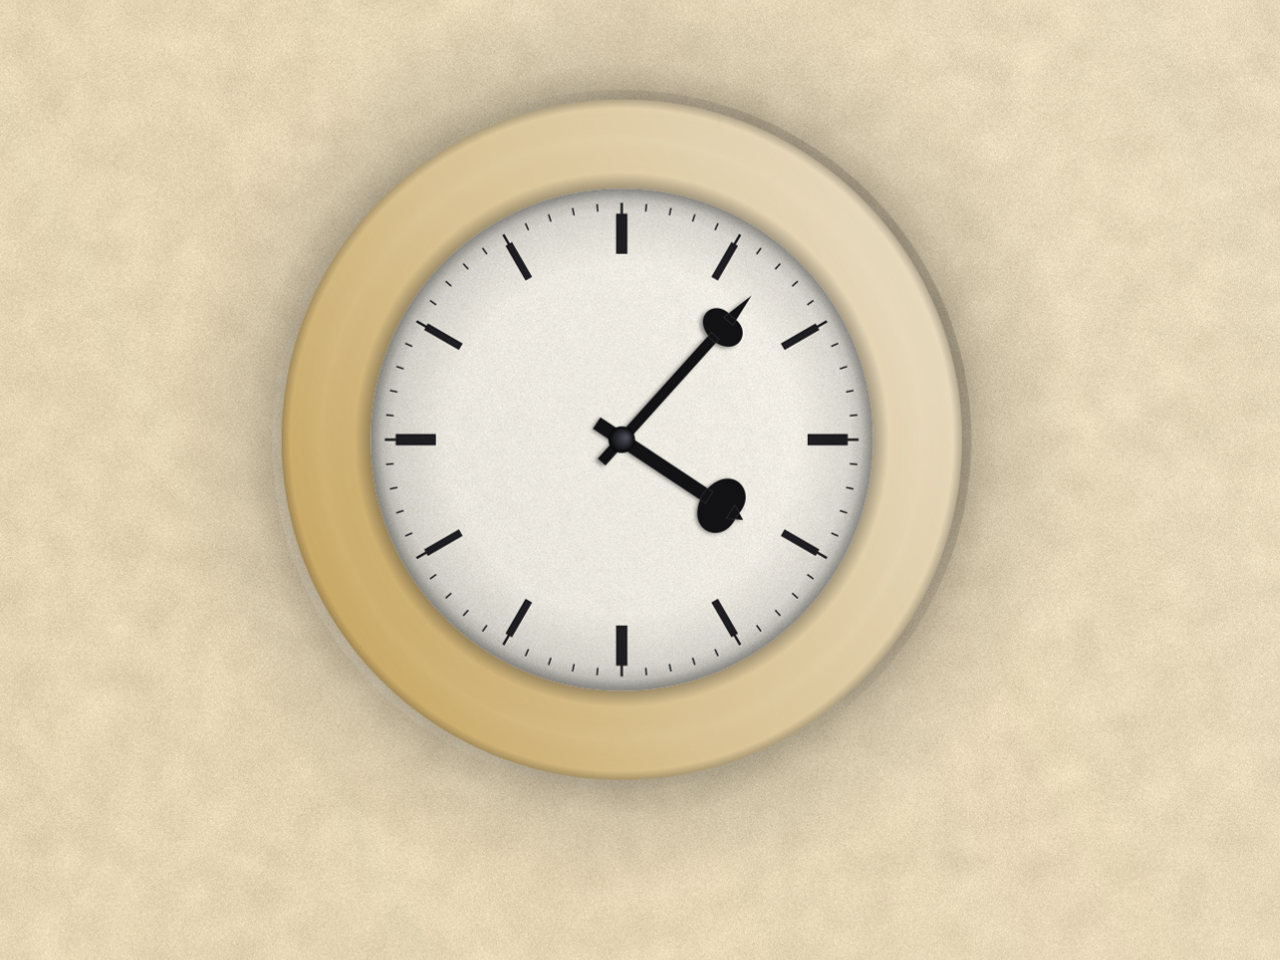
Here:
h=4 m=7
